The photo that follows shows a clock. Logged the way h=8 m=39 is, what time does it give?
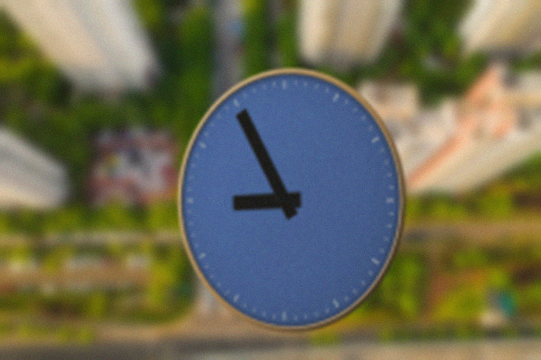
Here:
h=8 m=55
